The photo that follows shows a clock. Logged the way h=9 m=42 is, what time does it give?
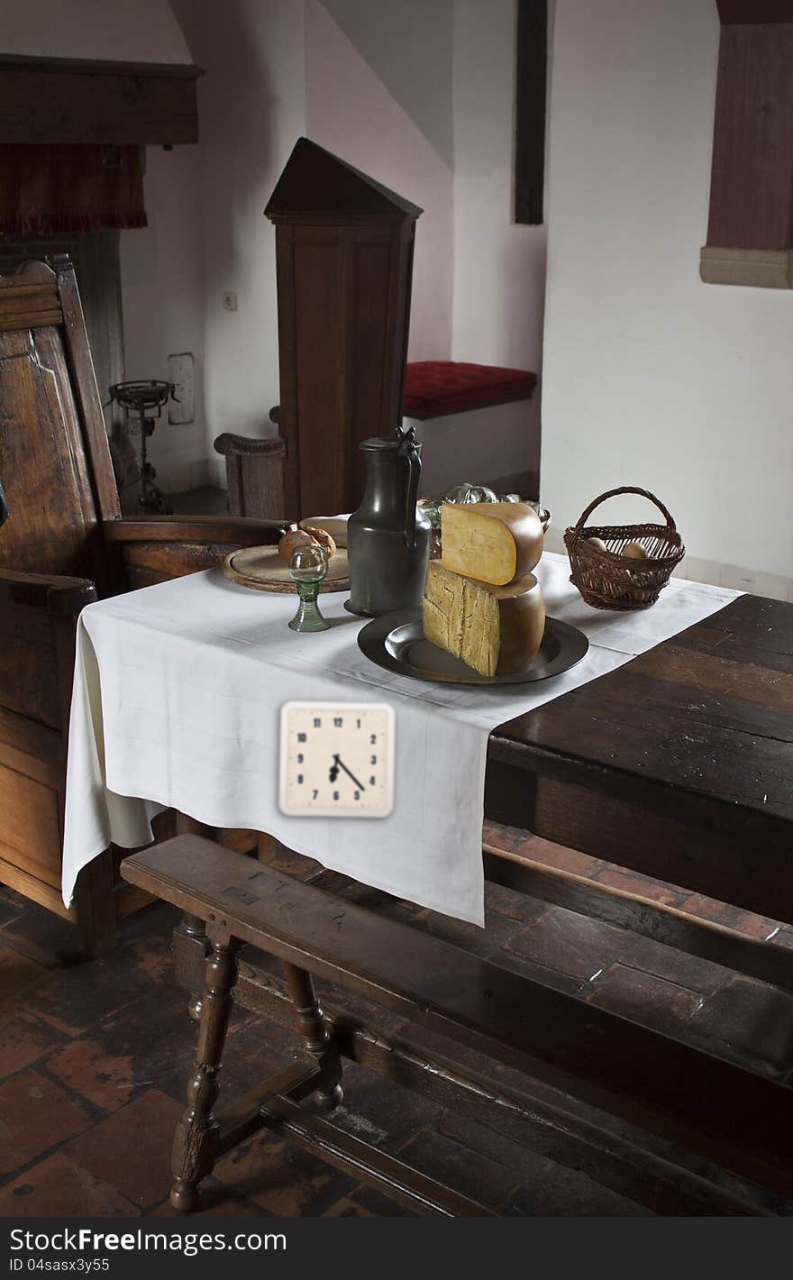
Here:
h=6 m=23
